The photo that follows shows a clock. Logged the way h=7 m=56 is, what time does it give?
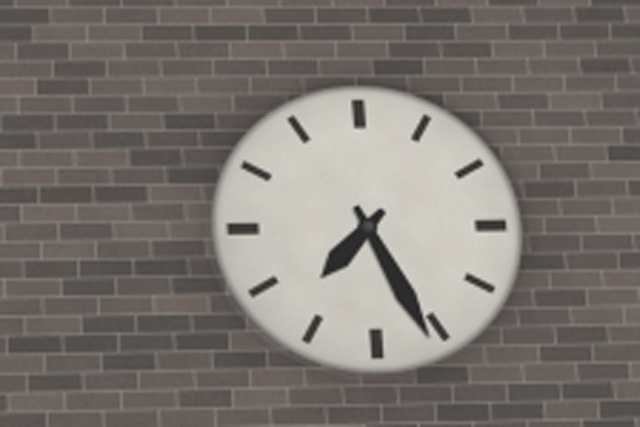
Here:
h=7 m=26
